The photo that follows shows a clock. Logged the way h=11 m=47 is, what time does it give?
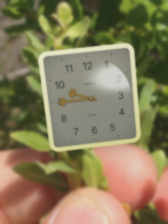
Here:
h=9 m=45
